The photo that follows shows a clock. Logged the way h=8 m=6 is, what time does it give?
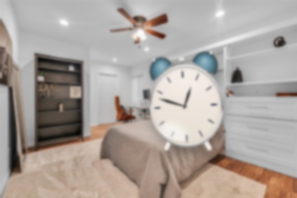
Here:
h=12 m=48
